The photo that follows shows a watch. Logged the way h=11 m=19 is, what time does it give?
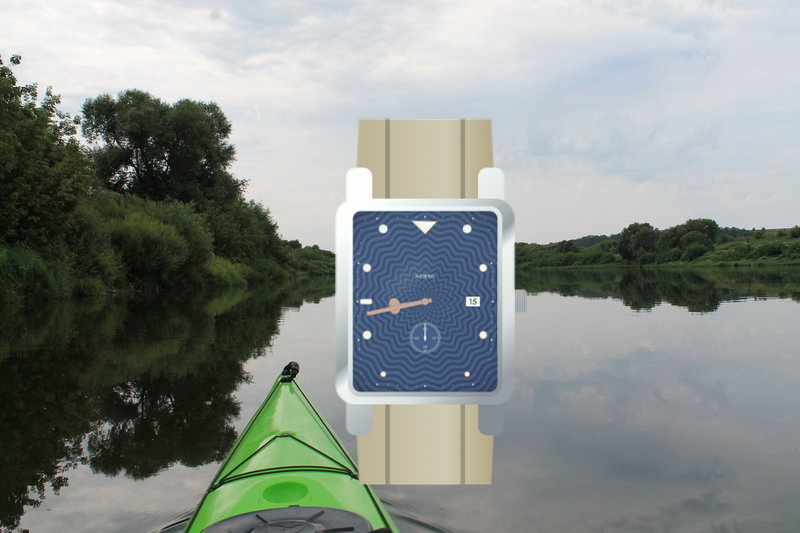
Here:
h=8 m=43
